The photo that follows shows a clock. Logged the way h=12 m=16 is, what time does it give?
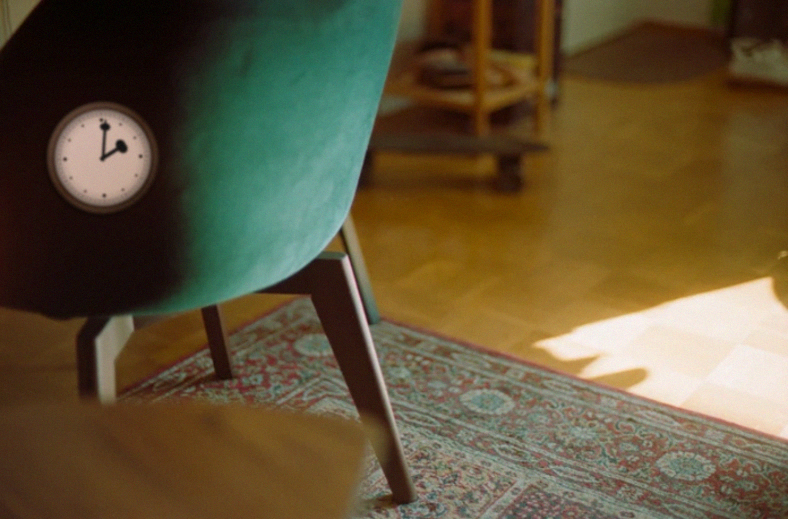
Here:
h=2 m=1
